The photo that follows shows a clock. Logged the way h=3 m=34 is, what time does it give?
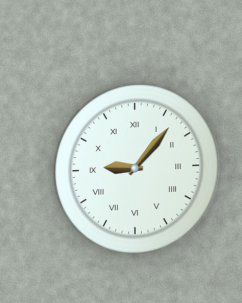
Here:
h=9 m=7
